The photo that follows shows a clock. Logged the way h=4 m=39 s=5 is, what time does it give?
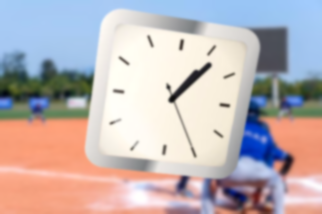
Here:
h=1 m=6 s=25
